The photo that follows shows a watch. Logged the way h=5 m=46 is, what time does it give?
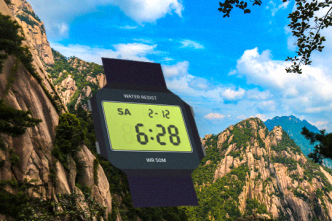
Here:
h=6 m=28
